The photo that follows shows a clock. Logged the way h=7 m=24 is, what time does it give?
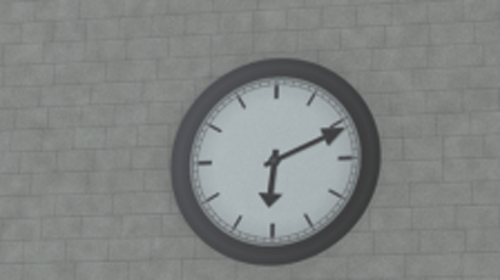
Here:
h=6 m=11
